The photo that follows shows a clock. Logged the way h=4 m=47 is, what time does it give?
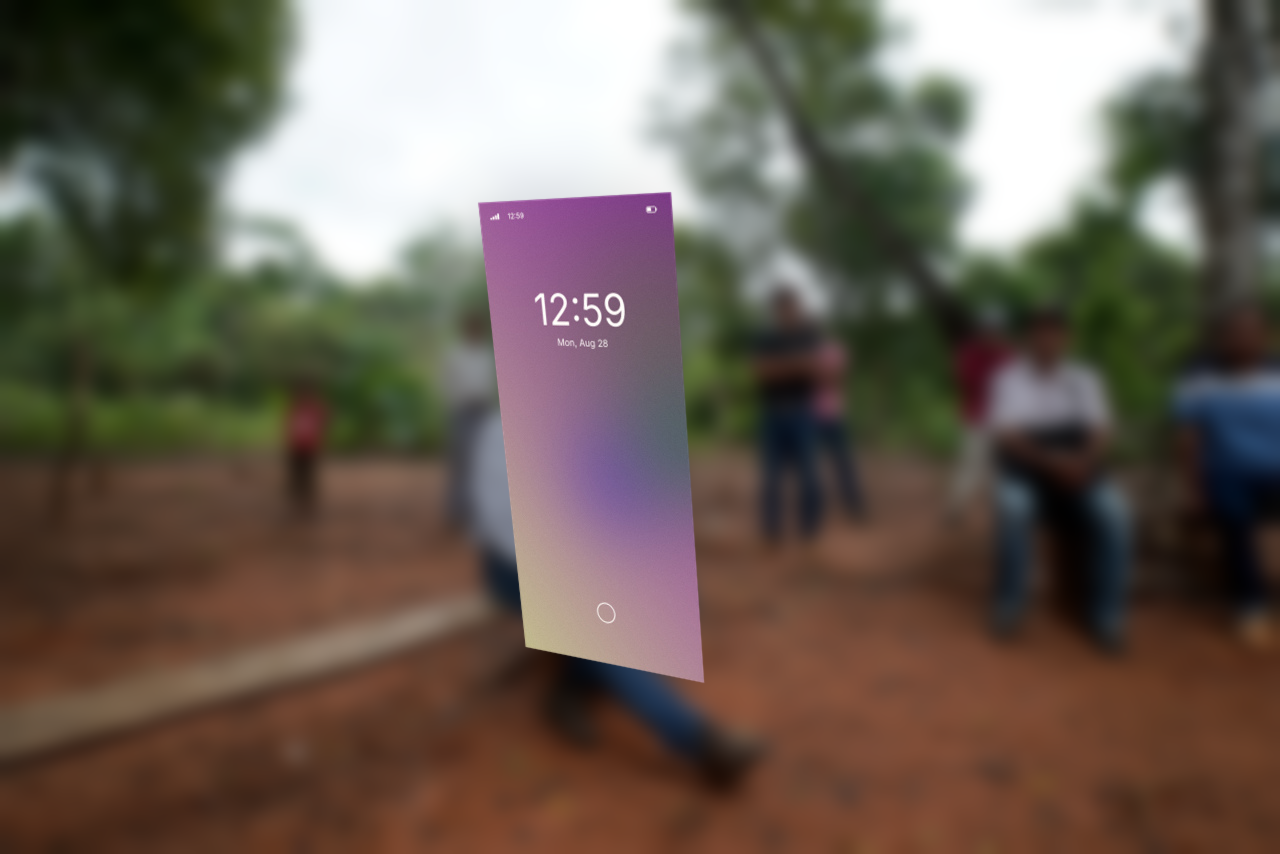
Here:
h=12 m=59
